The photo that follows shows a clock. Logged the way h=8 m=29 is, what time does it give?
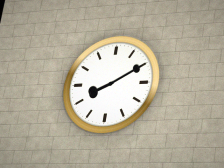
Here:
h=8 m=10
